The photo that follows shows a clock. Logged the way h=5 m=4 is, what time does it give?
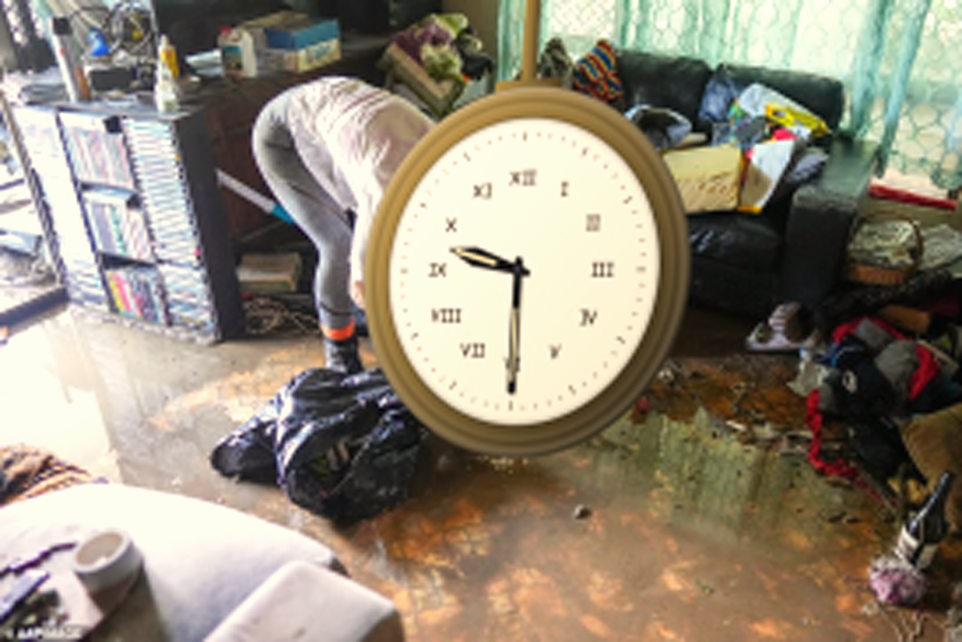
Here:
h=9 m=30
